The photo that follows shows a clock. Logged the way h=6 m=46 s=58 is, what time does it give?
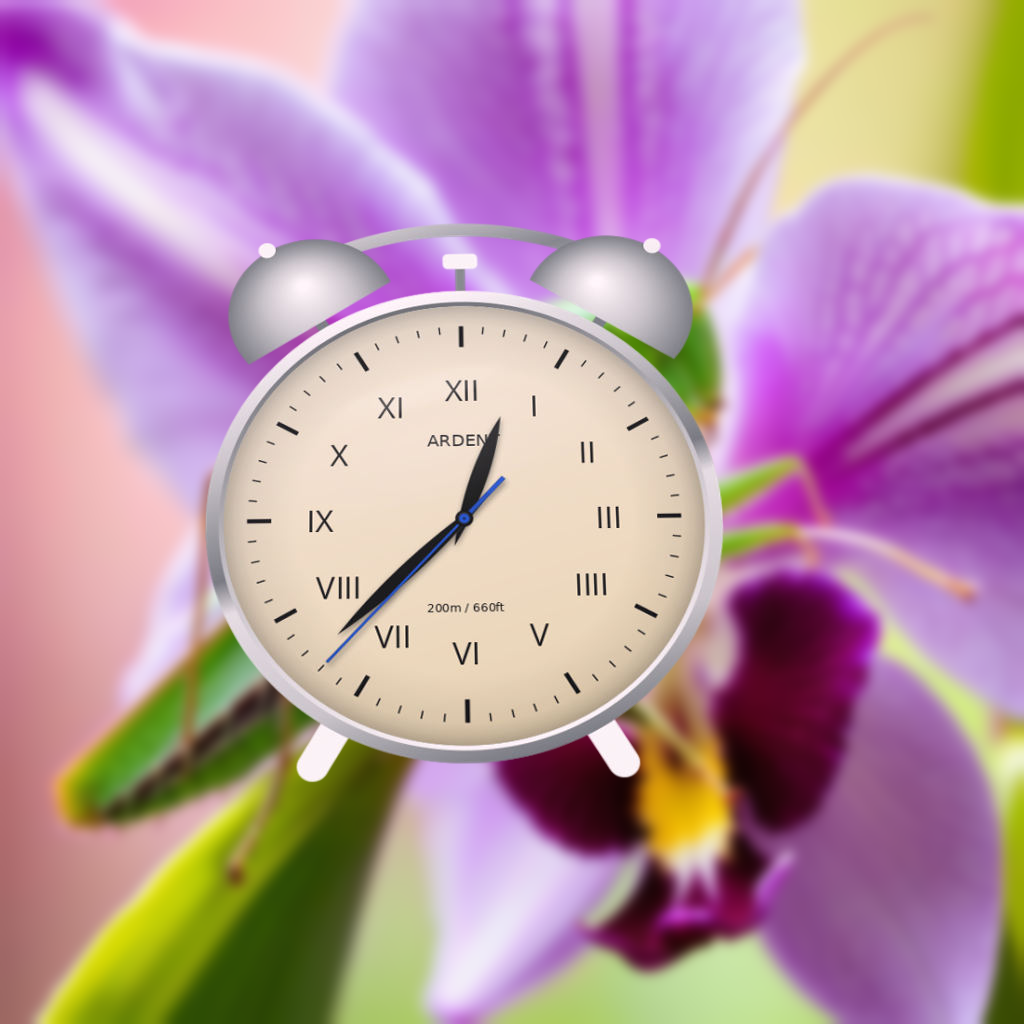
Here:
h=12 m=37 s=37
